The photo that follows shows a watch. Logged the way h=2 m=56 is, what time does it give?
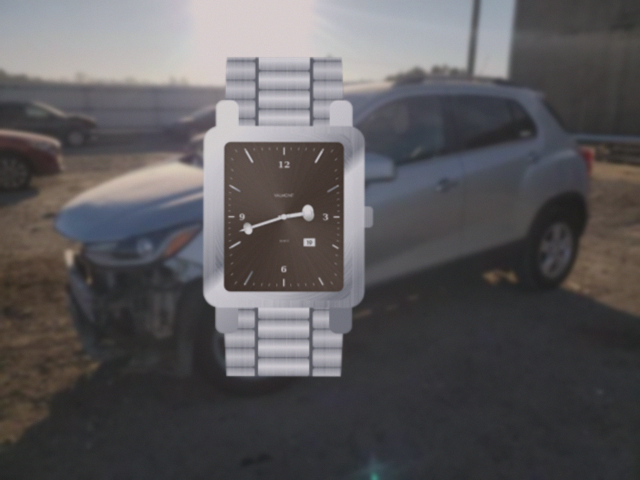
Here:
h=2 m=42
